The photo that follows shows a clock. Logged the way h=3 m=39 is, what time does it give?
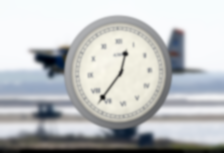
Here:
h=12 m=37
